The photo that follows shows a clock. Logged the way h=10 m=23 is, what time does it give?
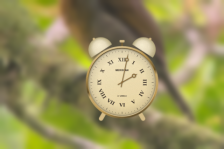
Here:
h=2 m=2
